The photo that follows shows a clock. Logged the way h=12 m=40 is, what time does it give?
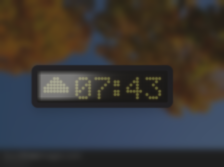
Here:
h=7 m=43
